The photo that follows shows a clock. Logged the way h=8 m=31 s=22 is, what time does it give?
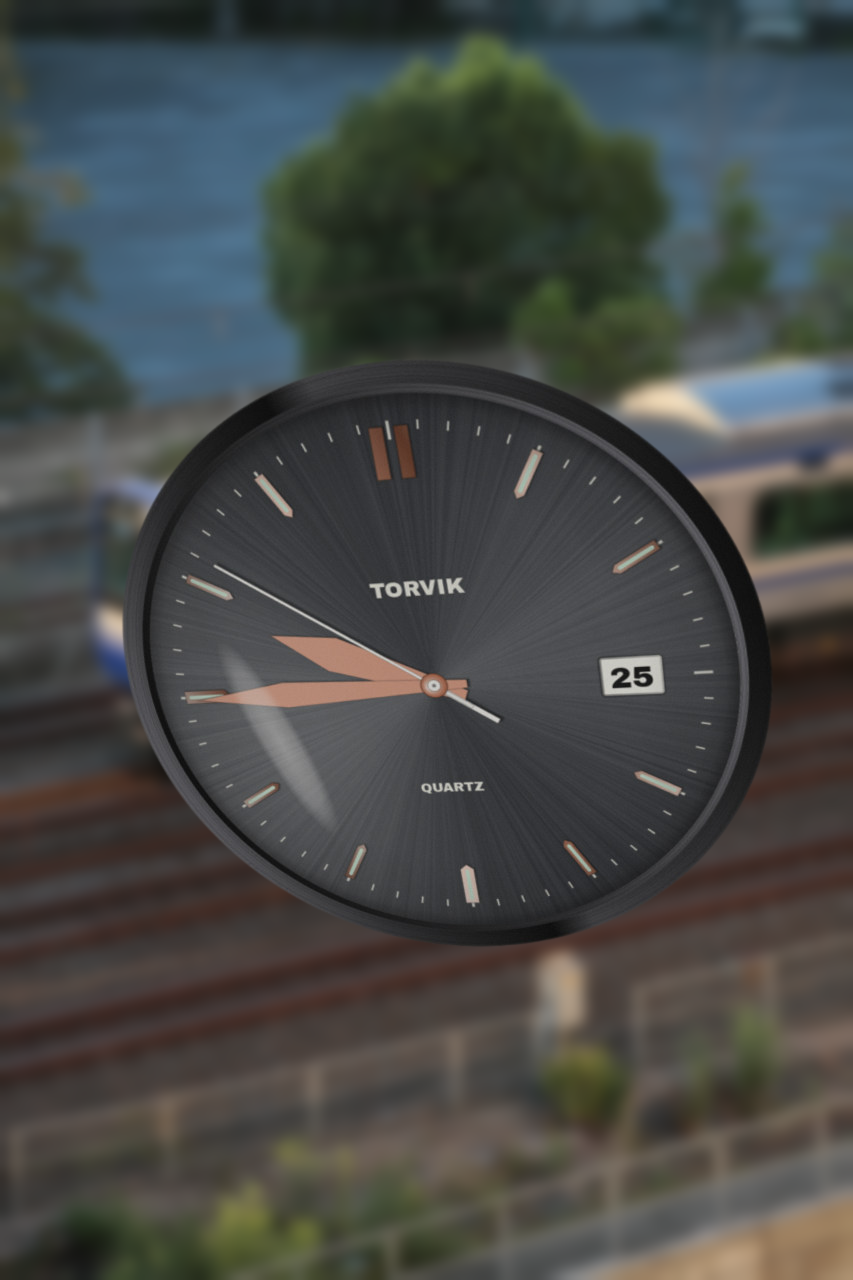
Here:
h=9 m=44 s=51
